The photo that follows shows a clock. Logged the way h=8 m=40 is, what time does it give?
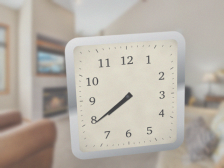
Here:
h=7 m=39
